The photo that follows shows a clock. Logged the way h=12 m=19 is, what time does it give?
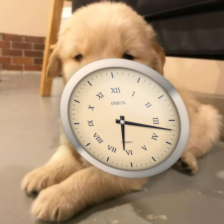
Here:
h=6 m=17
